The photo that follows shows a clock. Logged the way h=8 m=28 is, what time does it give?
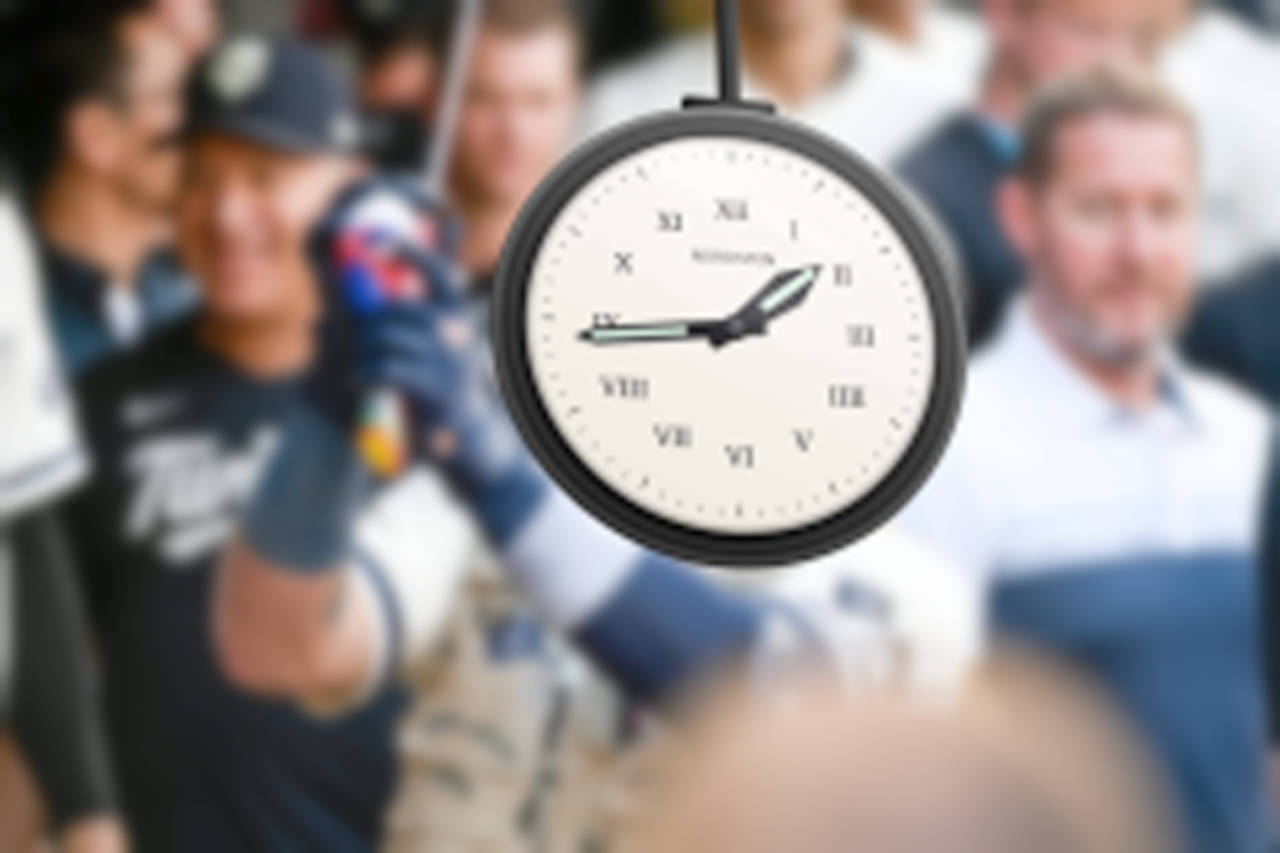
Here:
h=1 m=44
